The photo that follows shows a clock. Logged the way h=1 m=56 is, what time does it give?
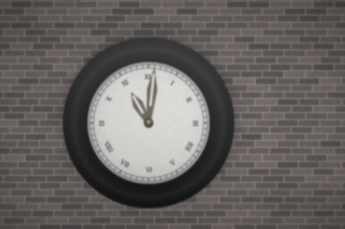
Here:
h=11 m=1
